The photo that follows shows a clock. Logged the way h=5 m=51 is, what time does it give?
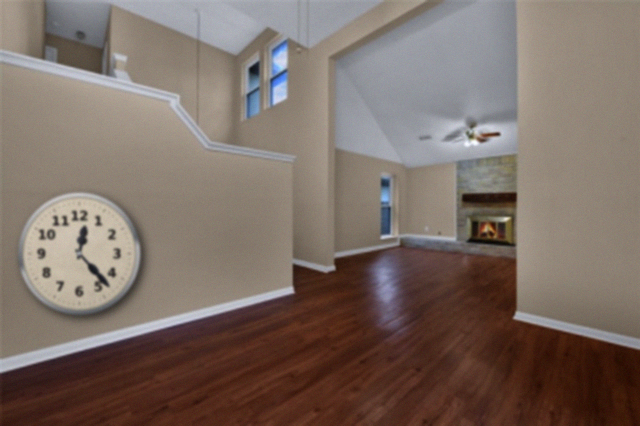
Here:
h=12 m=23
